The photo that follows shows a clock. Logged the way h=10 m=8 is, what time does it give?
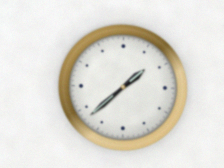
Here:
h=1 m=38
